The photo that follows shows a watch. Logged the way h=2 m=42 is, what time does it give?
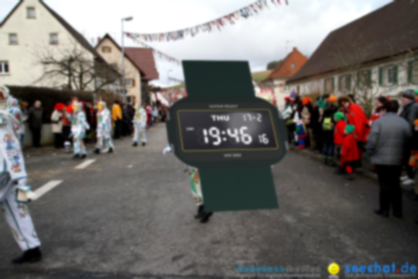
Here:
h=19 m=46
